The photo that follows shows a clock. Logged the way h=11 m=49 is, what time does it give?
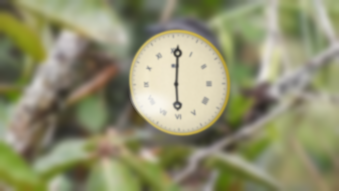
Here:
h=6 m=1
